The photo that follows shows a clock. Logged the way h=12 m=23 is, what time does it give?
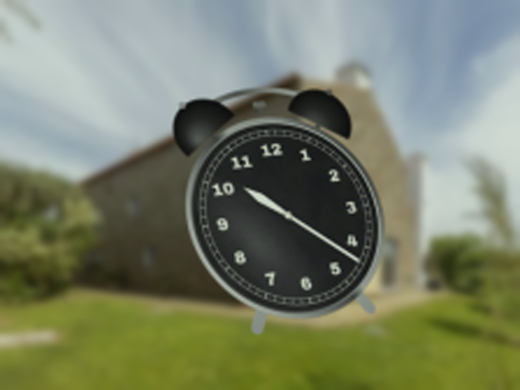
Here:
h=10 m=22
